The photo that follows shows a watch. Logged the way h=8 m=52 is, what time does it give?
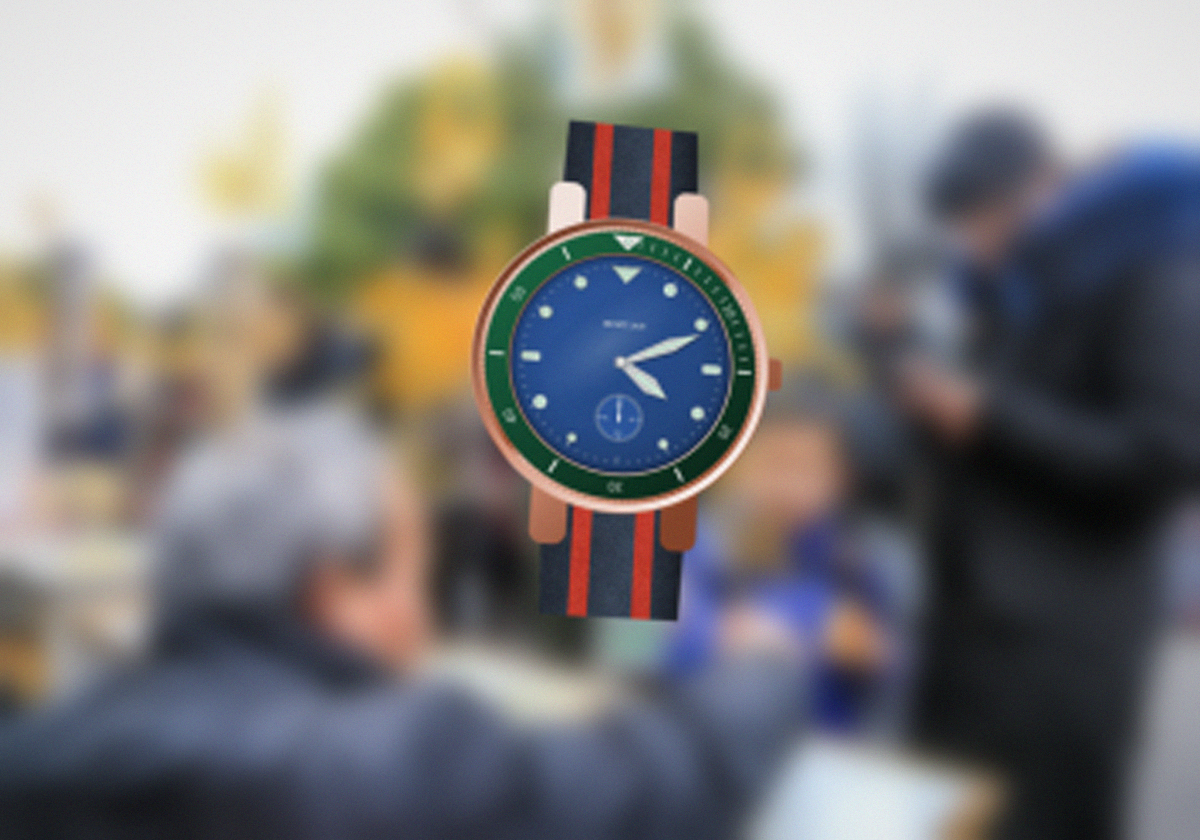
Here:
h=4 m=11
